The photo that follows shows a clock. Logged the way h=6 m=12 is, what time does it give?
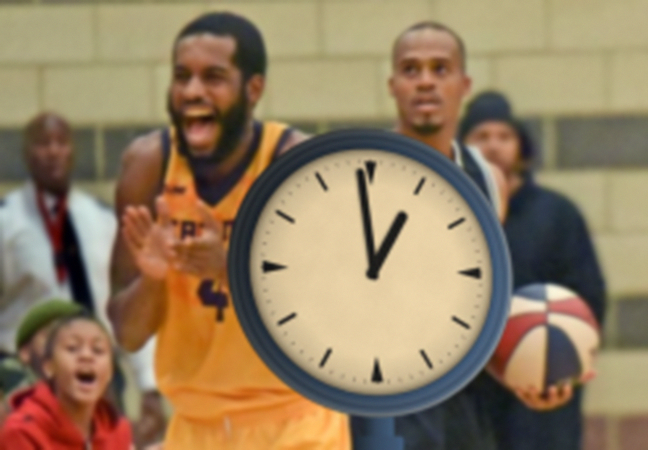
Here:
h=12 m=59
